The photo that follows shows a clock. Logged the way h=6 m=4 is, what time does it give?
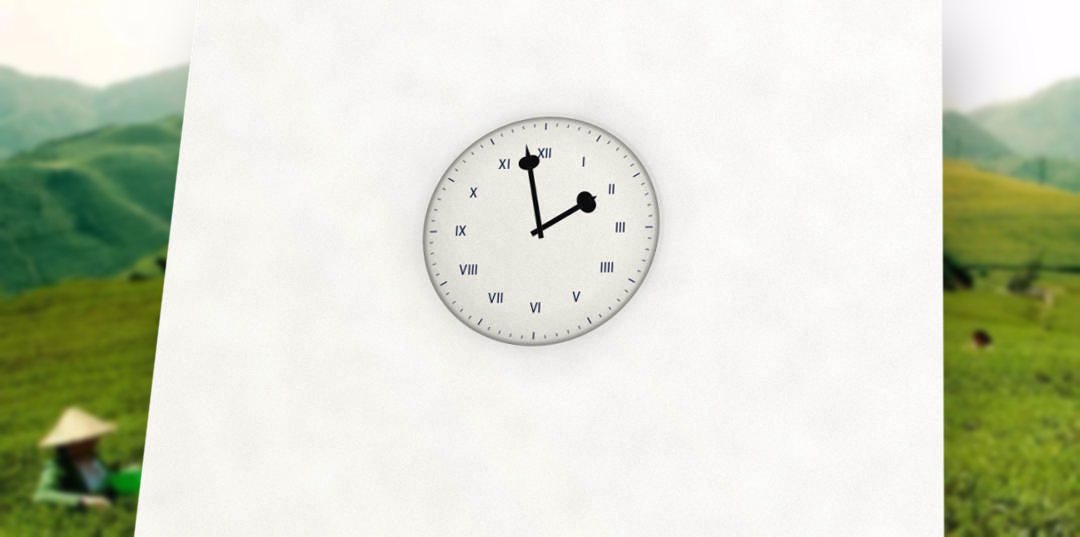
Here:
h=1 m=58
